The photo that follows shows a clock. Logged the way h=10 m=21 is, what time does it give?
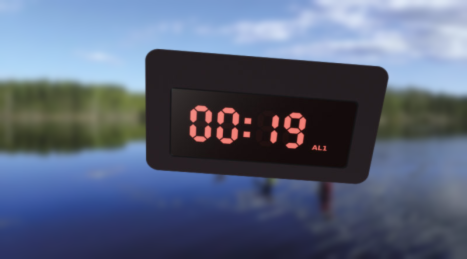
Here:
h=0 m=19
